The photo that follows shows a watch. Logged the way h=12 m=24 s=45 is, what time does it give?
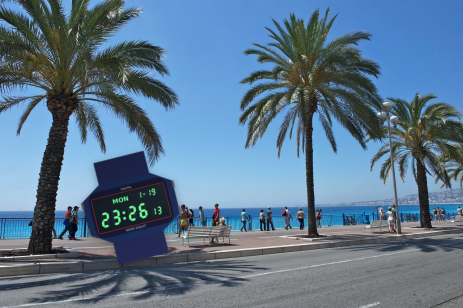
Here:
h=23 m=26 s=13
